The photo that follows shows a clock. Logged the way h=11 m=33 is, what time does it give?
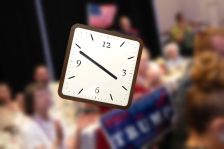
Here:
h=3 m=49
